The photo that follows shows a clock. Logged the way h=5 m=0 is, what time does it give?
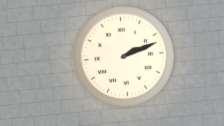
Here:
h=2 m=12
